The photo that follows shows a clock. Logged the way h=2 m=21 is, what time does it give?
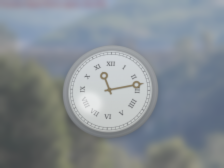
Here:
h=11 m=13
